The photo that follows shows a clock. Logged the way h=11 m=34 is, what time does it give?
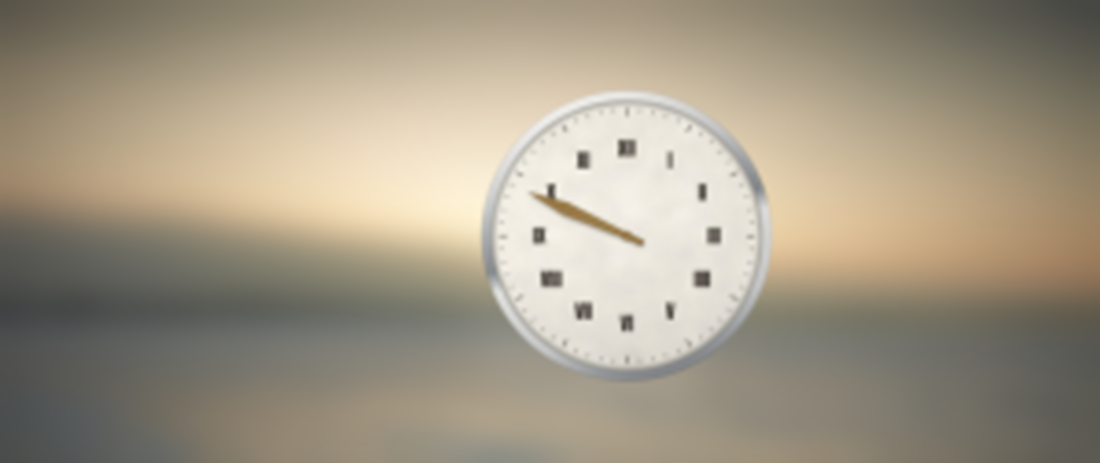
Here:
h=9 m=49
